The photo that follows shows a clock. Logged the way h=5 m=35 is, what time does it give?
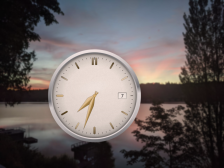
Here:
h=7 m=33
